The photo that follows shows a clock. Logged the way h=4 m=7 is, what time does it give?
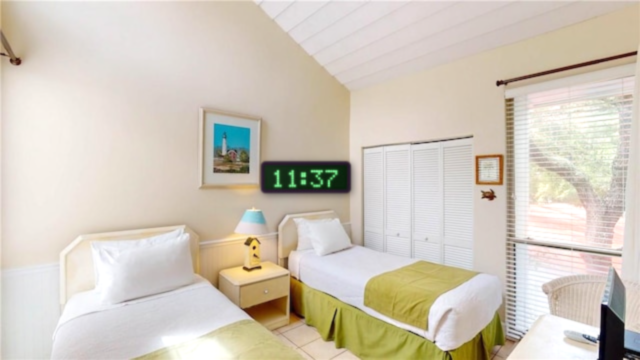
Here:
h=11 m=37
